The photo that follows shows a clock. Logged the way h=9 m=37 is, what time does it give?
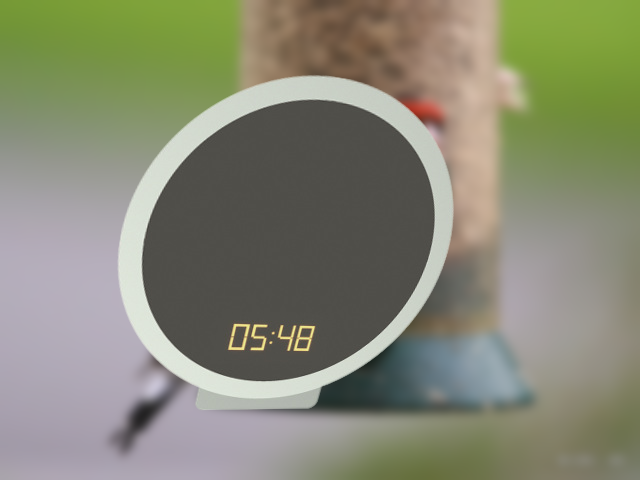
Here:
h=5 m=48
